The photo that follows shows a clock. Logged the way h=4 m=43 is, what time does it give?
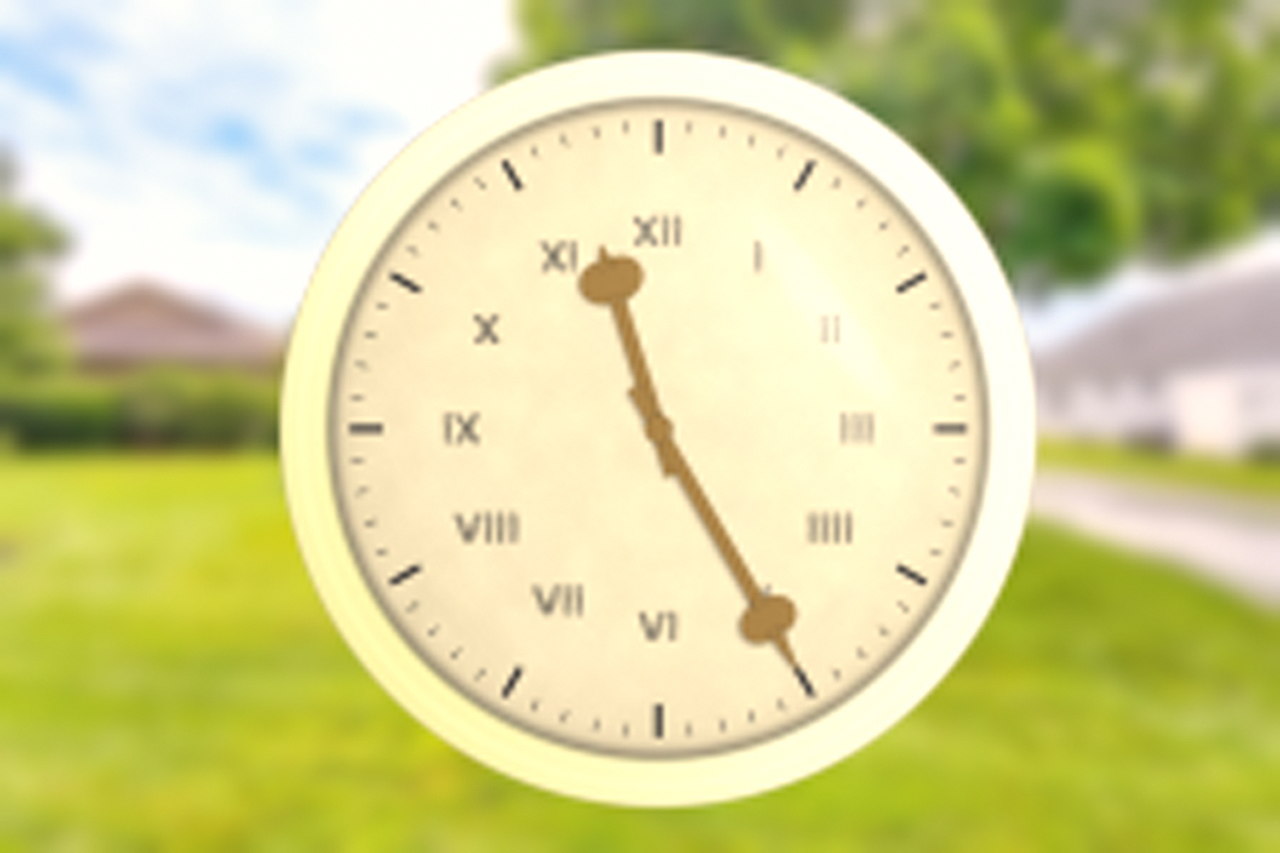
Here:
h=11 m=25
